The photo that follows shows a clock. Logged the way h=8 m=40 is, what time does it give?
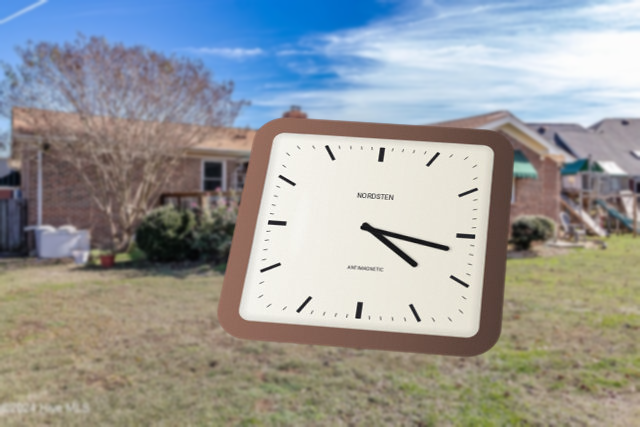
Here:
h=4 m=17
